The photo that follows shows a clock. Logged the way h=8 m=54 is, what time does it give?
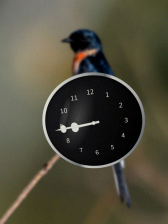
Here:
h=8 m=44
